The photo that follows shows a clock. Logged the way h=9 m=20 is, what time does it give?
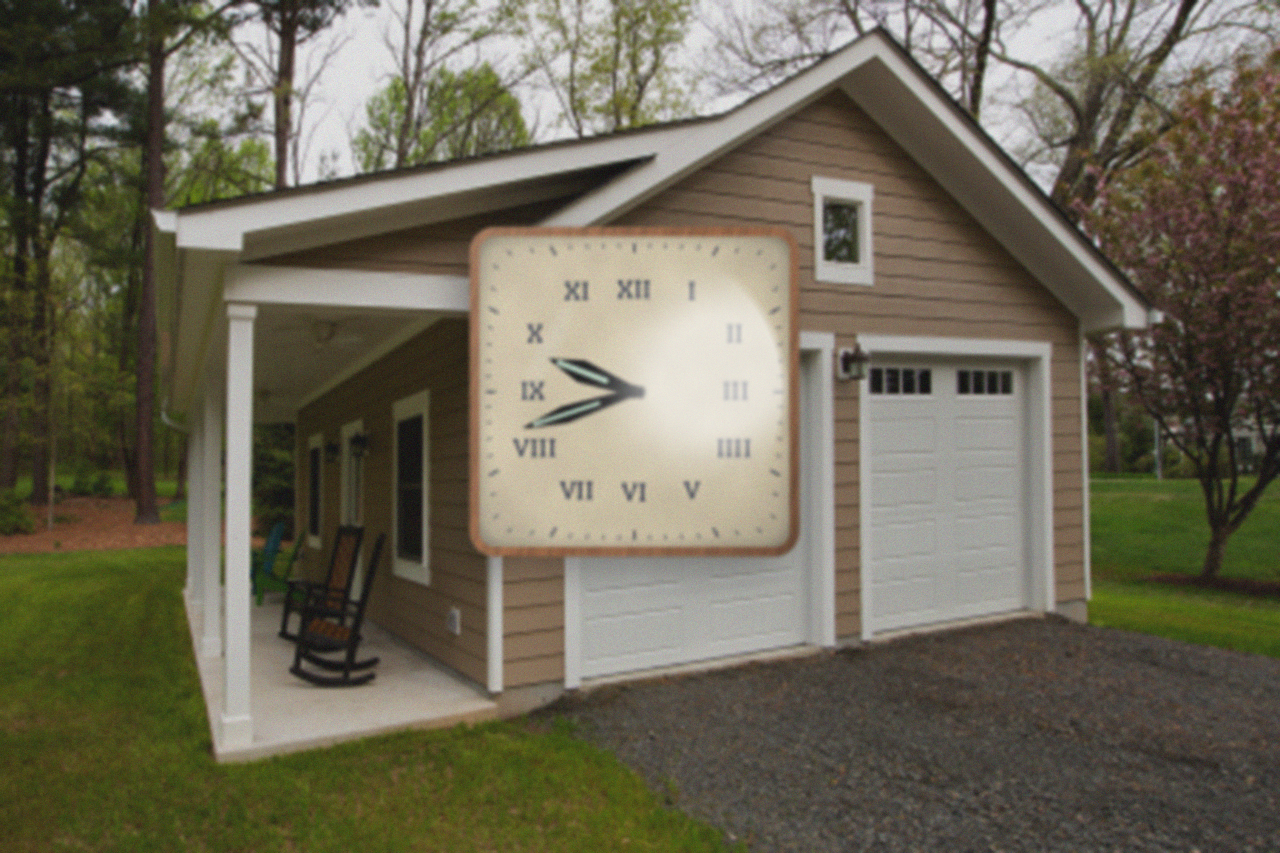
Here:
h=9 m=42
